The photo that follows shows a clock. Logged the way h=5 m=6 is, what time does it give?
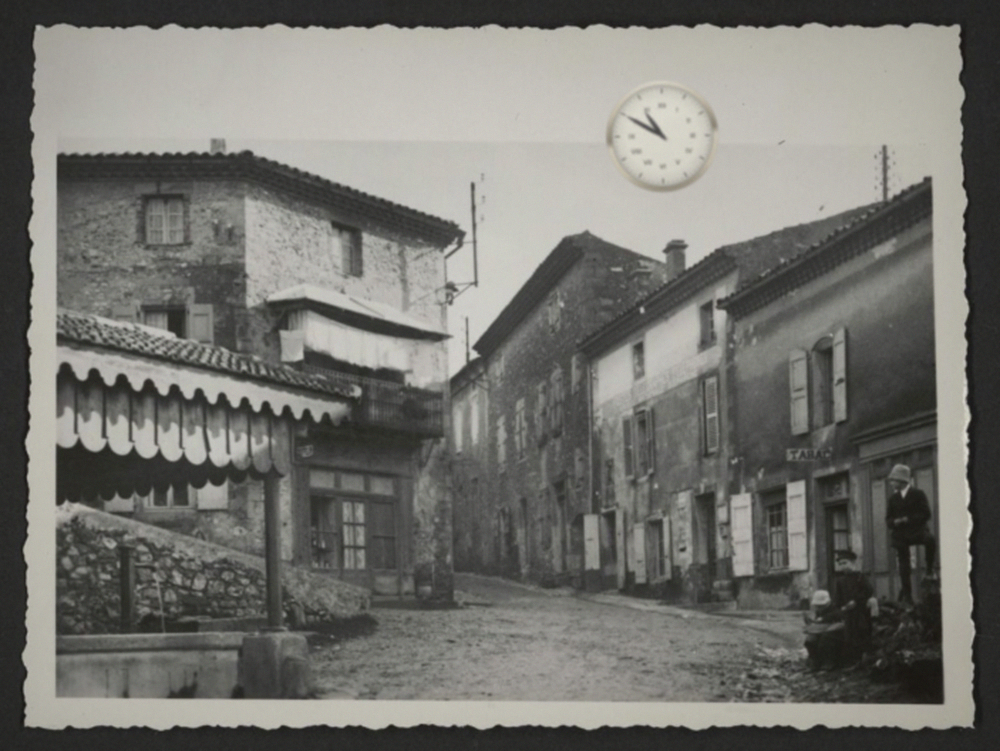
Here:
h=10 m=50
